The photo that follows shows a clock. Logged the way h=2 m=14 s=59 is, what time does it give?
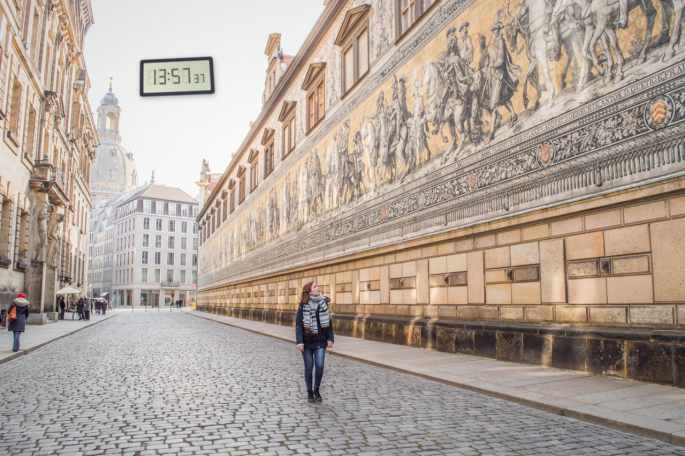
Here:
h=13 m=57 s=37
